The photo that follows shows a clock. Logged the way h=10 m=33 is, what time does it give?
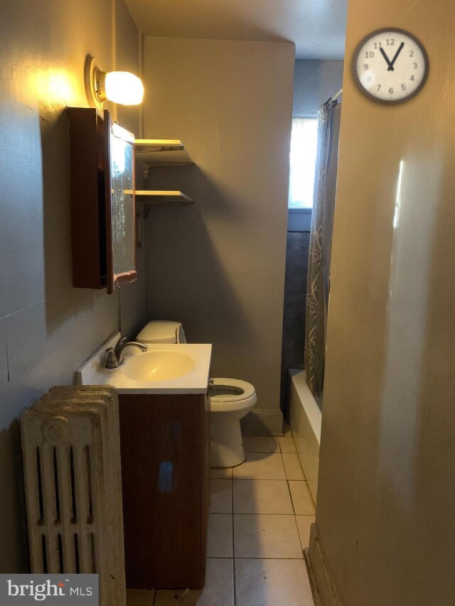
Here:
h=11 m=5
